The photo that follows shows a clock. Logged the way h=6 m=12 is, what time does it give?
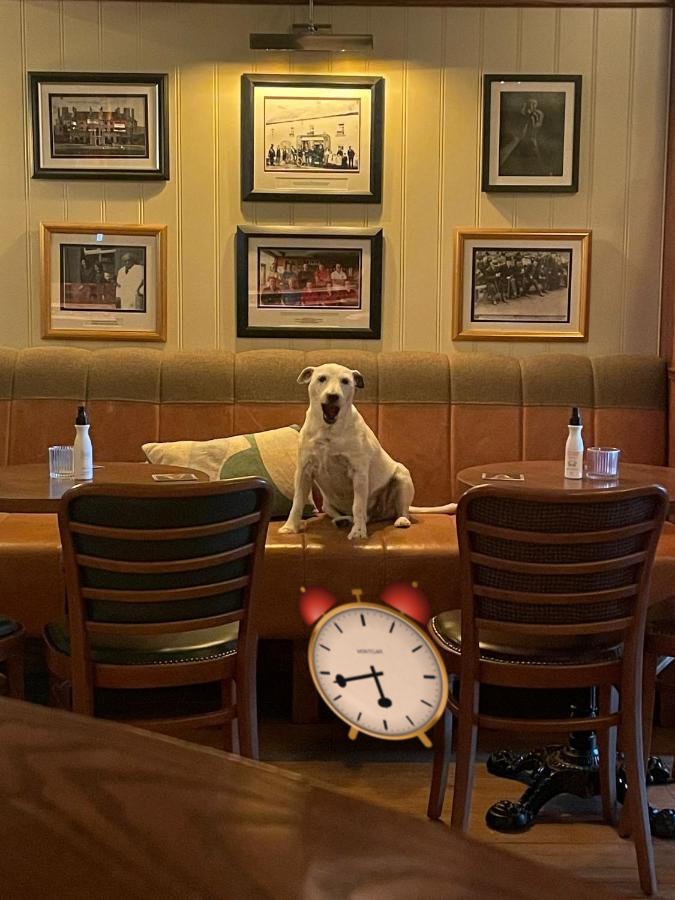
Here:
h=5 m=43
